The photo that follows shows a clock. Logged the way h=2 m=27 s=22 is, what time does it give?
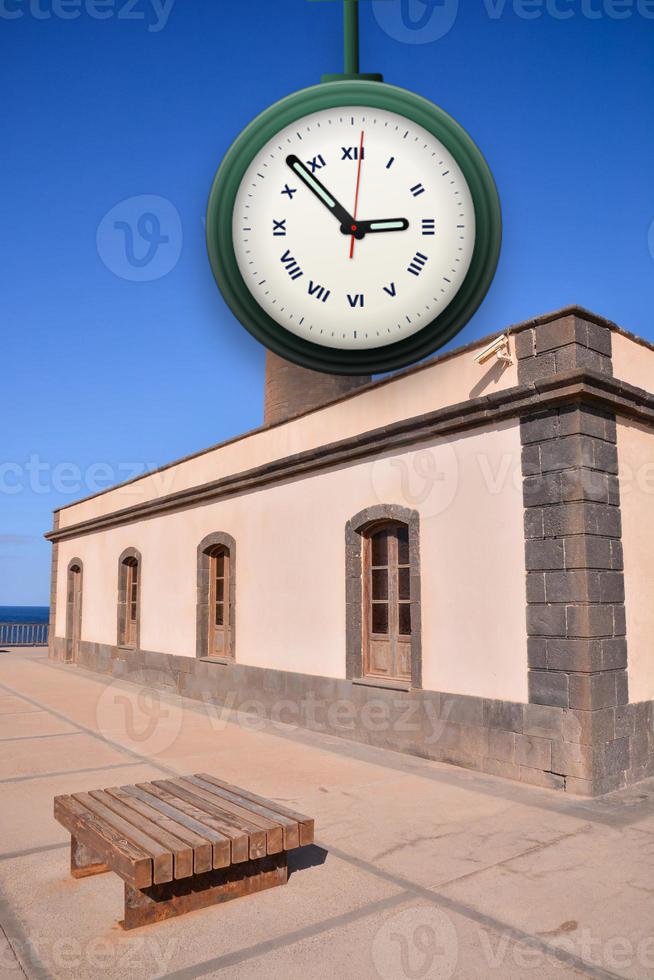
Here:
h=2 m=53 s=1
